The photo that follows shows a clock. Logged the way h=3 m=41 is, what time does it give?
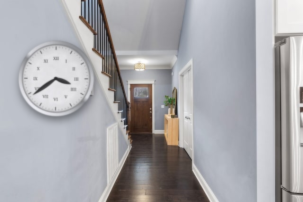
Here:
h=3 m=39
